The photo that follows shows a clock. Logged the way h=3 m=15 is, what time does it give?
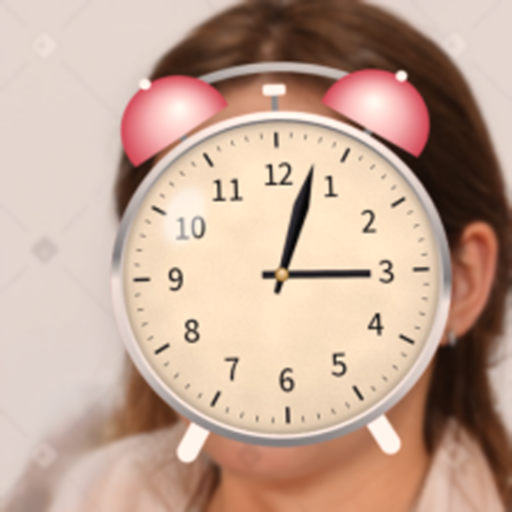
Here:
h=3 m=3
